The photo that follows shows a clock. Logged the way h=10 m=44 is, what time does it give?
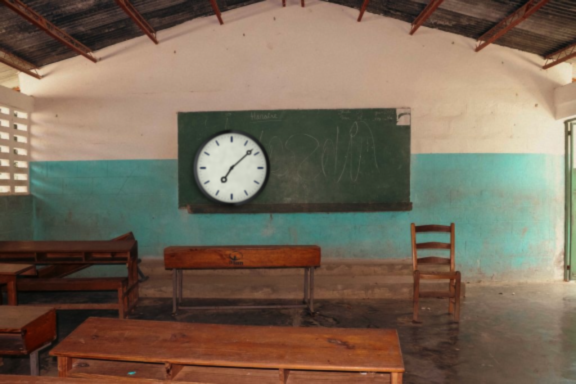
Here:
h=7 m=8
